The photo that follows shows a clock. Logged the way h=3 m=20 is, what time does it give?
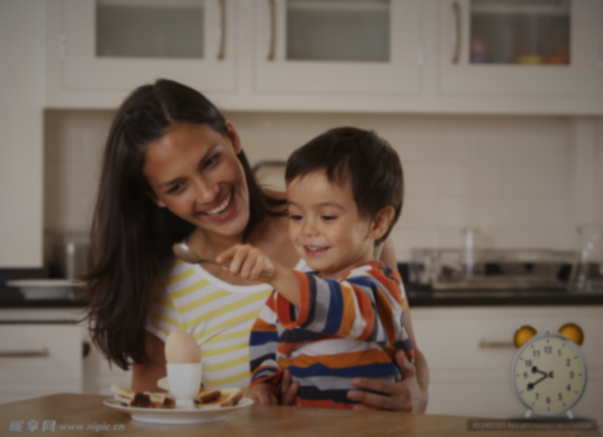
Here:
h=9 m=40
